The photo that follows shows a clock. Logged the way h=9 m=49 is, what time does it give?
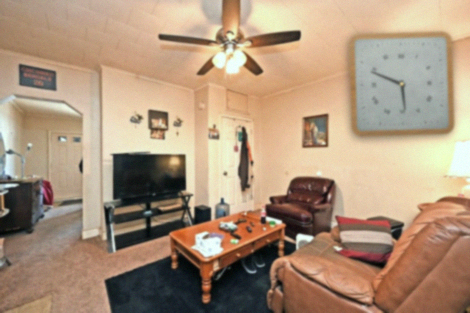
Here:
h=5 m=49
